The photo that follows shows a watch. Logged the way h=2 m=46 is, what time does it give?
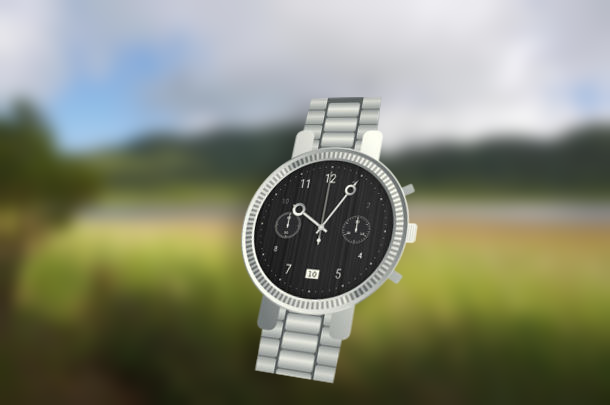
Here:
h=10 m=5
